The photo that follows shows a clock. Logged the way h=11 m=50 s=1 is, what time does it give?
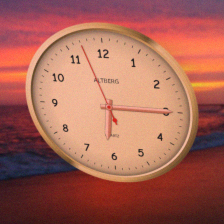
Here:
h=6 m=14 s=57
